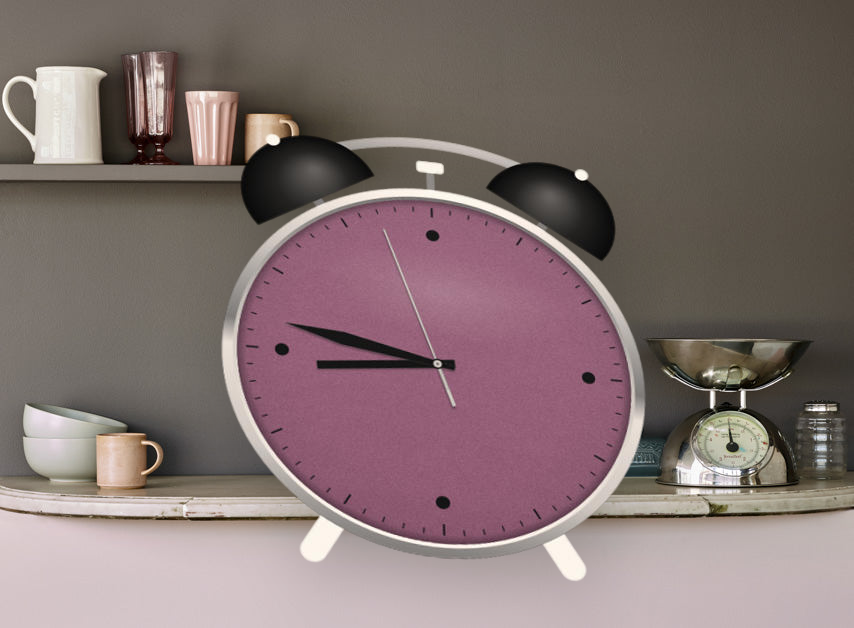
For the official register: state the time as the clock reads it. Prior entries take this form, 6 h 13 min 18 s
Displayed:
8 h 46 min 57 s
